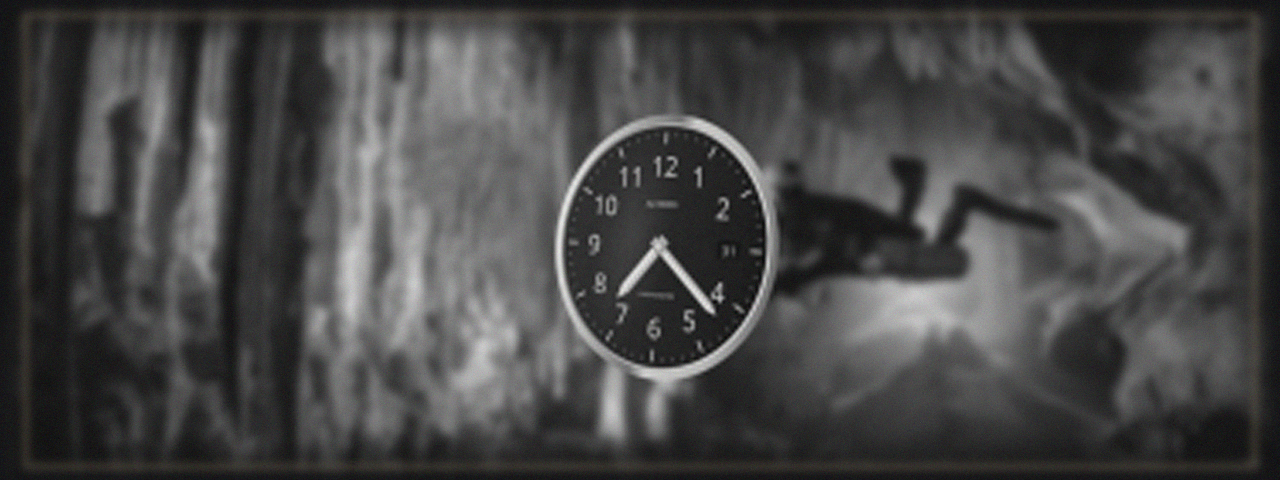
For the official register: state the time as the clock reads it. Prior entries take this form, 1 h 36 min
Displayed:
7 h 22 min
